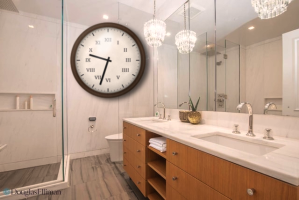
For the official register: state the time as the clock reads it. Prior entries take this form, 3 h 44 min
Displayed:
9 h 33 min
